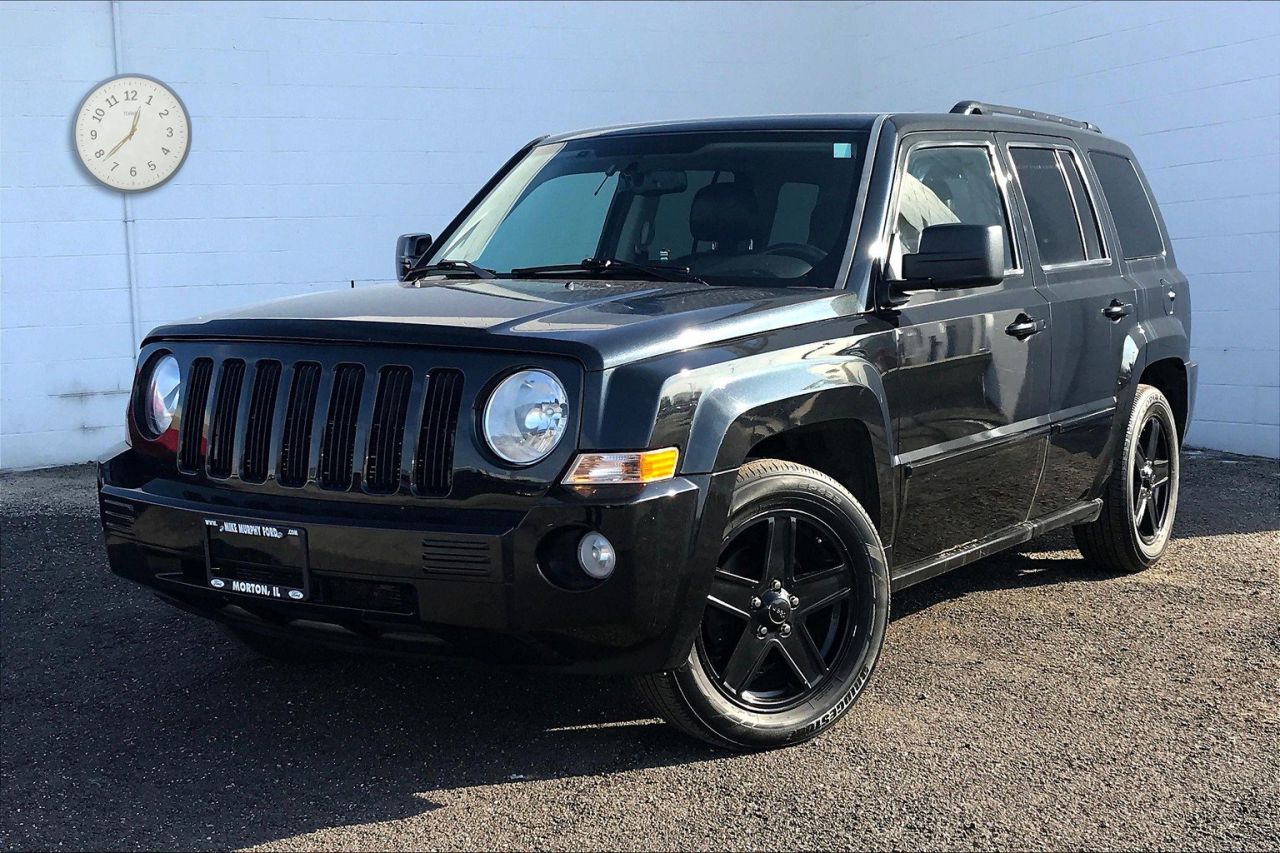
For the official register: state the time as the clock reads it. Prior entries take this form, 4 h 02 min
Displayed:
12 h 38 min
